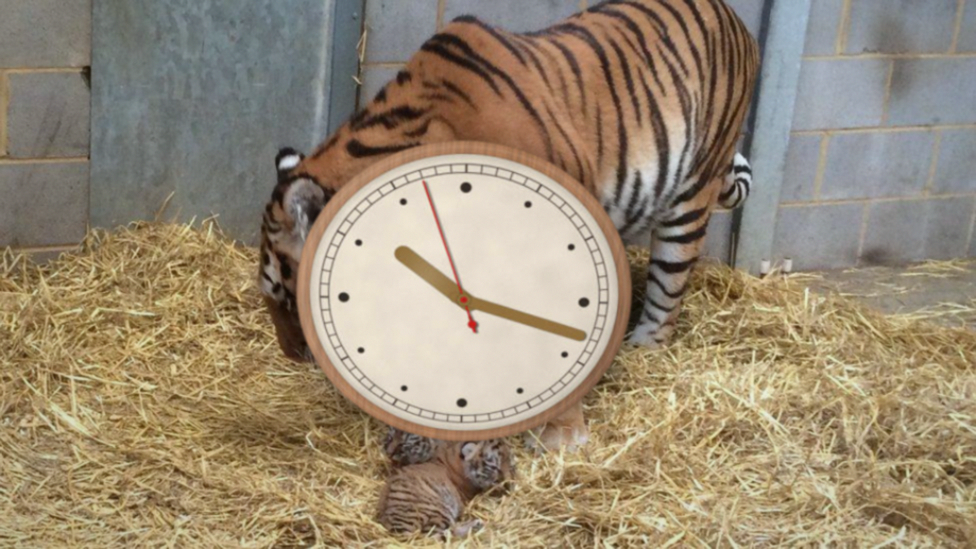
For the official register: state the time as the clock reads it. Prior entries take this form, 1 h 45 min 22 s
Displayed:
10 h 17 min 57 s
